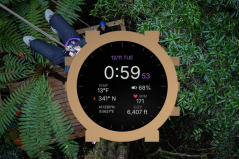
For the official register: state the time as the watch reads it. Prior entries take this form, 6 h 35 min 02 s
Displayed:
0 h 59 min 53 s
